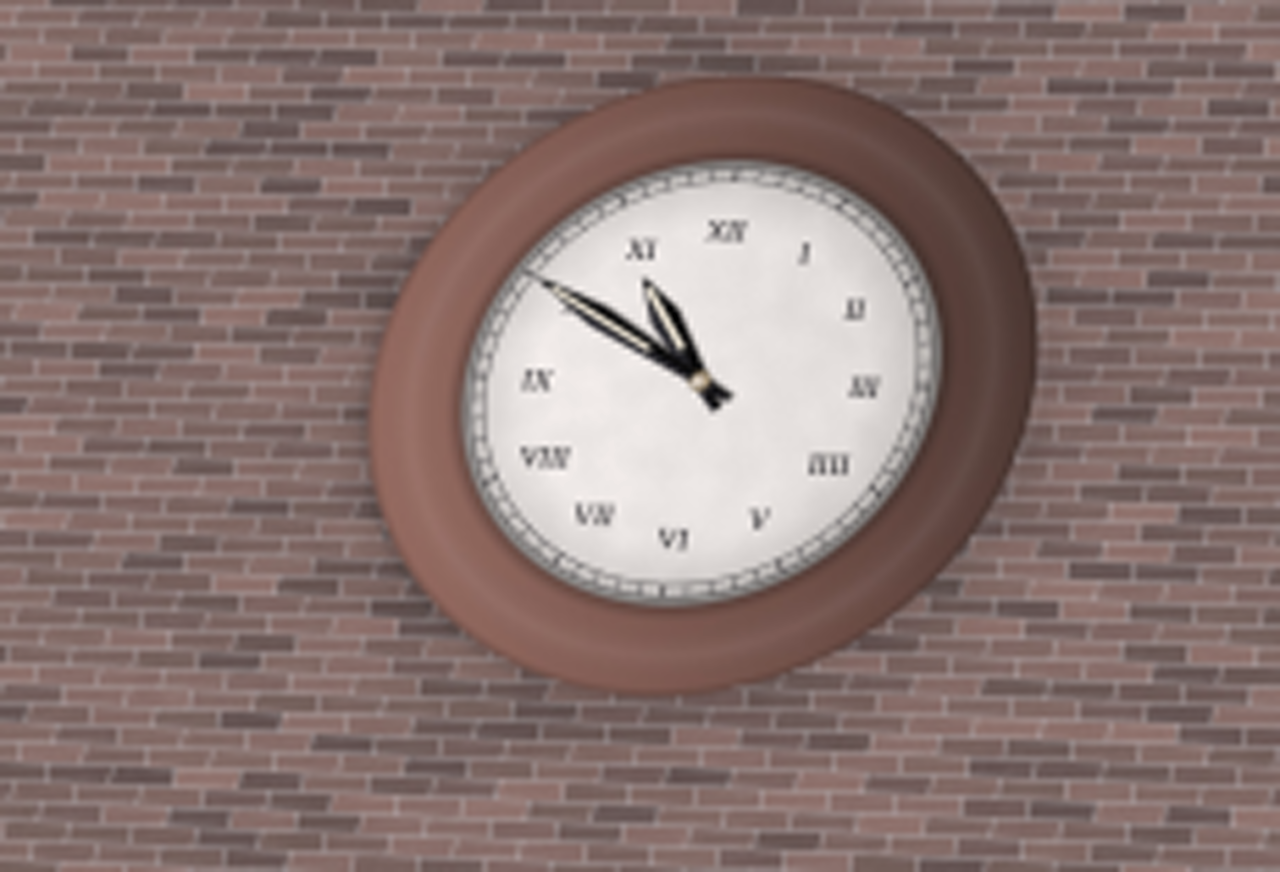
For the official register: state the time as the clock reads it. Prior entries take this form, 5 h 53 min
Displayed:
10 h 50 min
